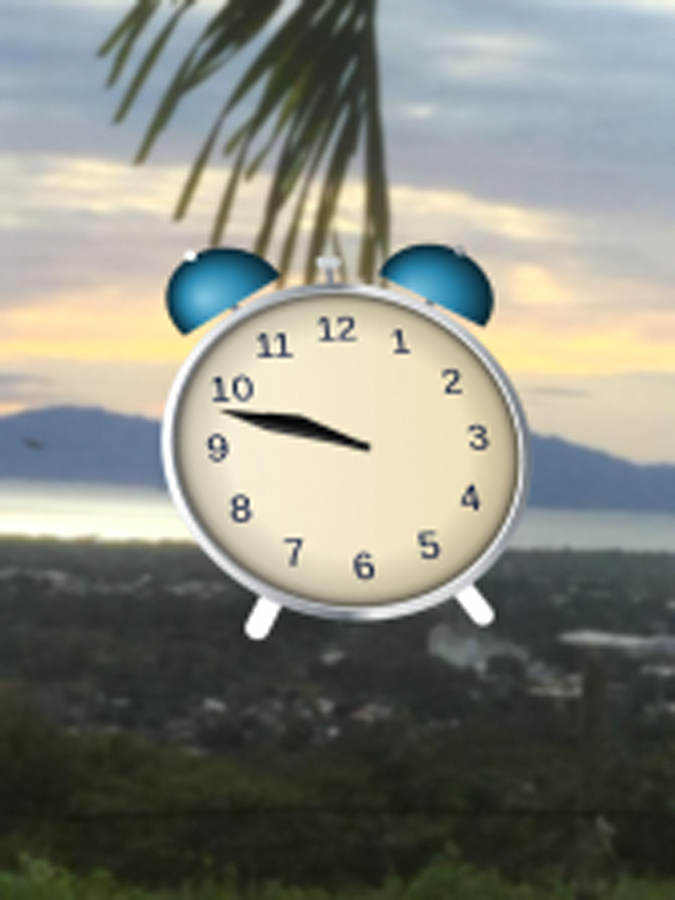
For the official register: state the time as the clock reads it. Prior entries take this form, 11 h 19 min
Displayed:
9 h 48 min
